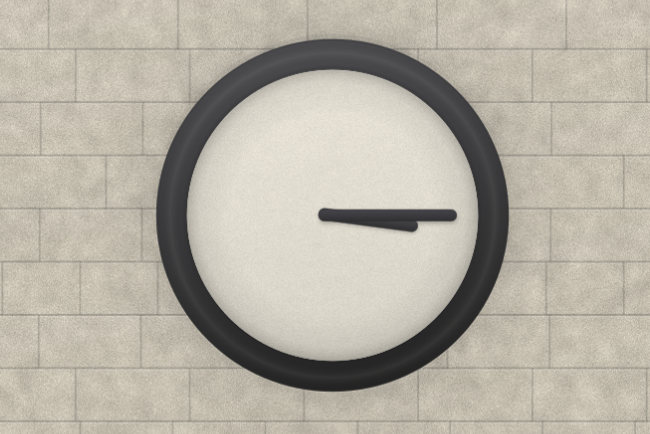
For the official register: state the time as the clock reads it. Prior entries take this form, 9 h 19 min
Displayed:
3 h 15 min
